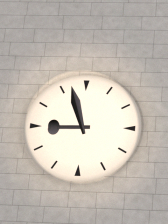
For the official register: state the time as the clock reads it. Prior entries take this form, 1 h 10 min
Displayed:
8 h 57 min
